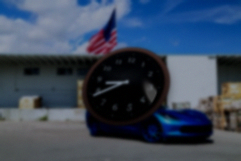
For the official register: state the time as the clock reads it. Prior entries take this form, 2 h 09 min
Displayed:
8 h 39 min
